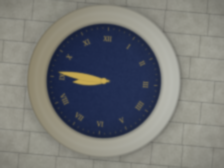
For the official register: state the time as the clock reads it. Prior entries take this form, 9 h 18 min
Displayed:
8 h 46 min
